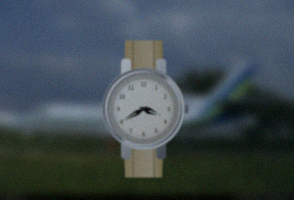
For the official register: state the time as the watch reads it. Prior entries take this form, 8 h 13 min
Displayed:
3 h 40 min
